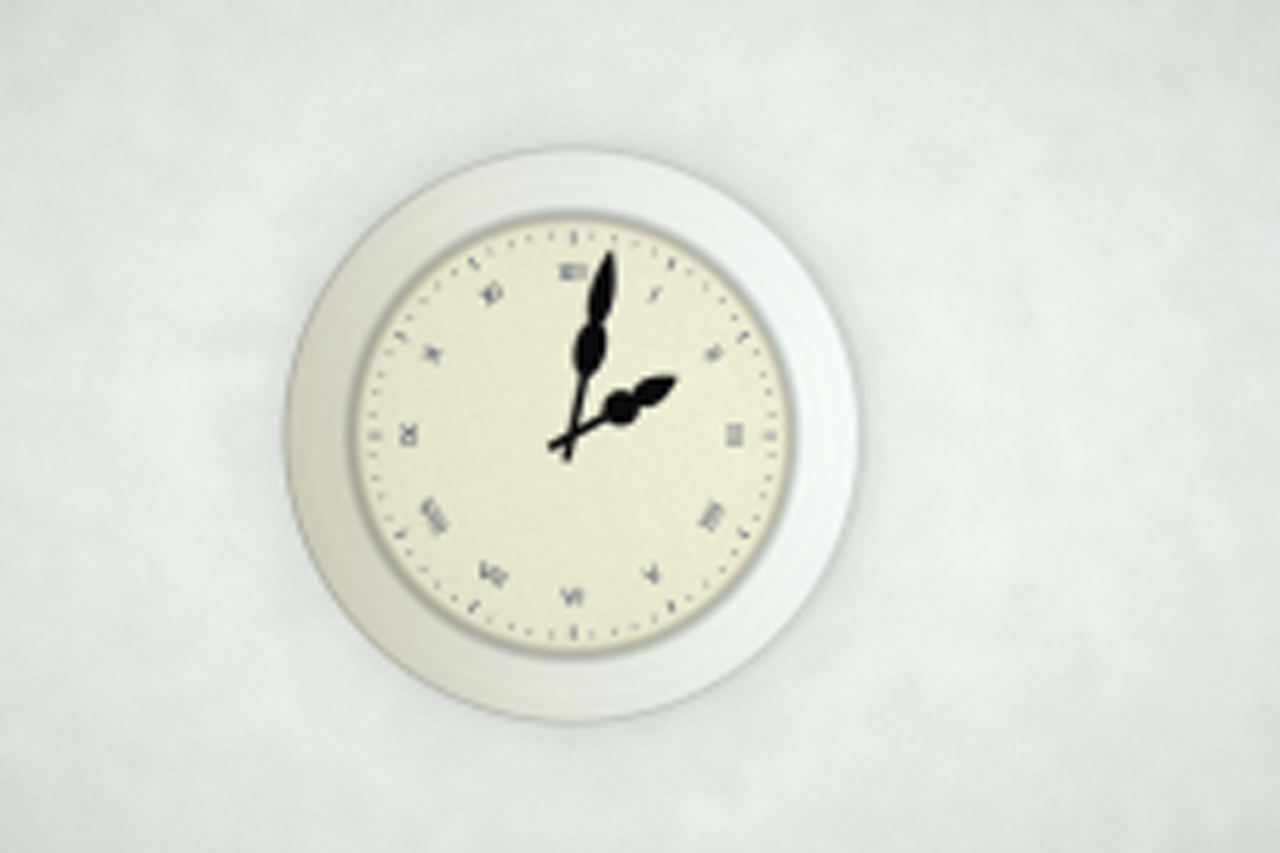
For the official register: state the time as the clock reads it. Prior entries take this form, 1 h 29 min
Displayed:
2 h 02 min
